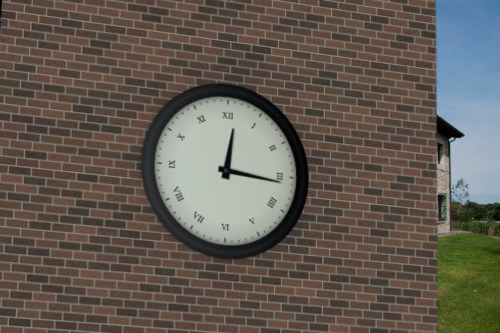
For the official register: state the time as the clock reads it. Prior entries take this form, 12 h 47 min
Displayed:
12 h 16 min
